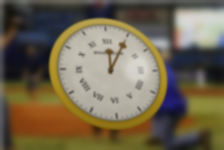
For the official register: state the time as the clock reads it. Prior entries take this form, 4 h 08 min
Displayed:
12 h 05 min
